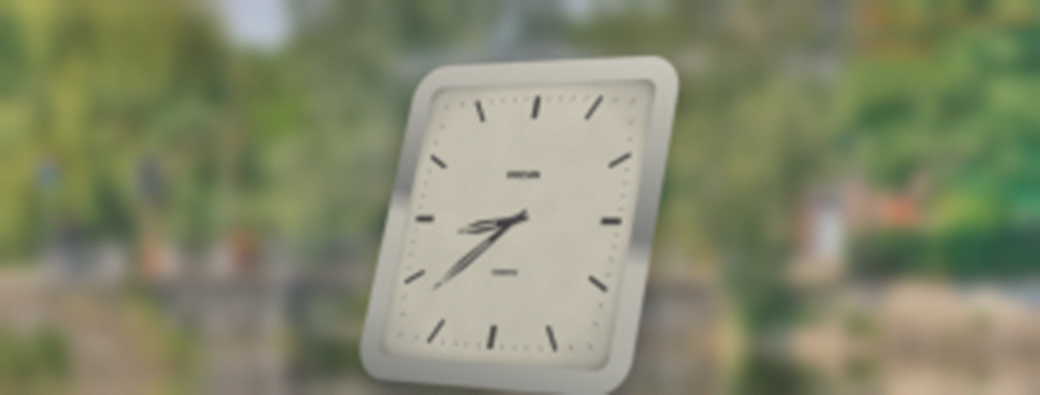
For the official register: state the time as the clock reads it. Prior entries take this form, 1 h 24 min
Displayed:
8 h 38 min
